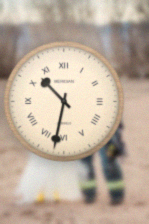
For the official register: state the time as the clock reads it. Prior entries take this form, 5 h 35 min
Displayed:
10 h 32 min
